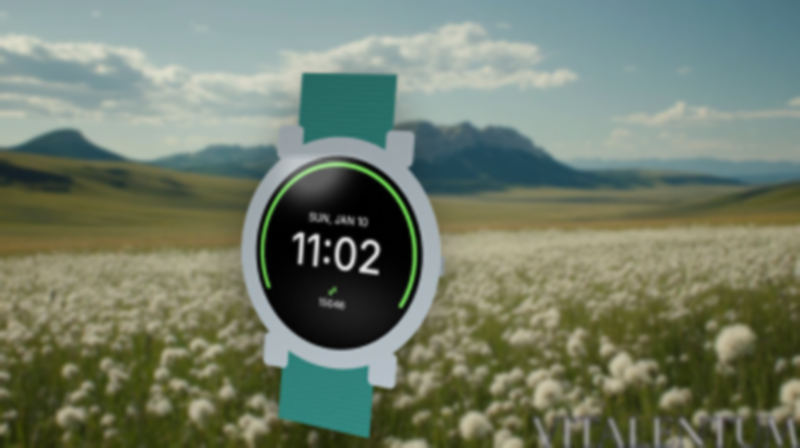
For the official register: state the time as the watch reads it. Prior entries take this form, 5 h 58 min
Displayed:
11 h 02 min
